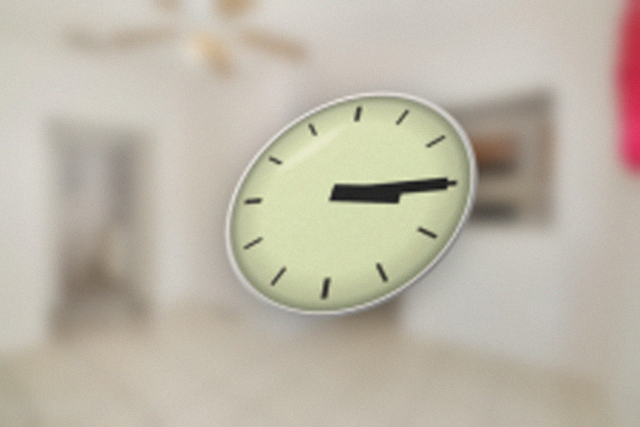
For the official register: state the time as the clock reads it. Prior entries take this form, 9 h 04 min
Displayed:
3 h 15 min
